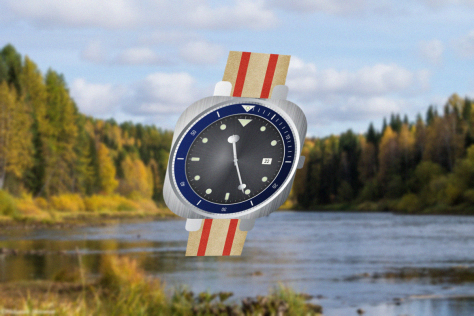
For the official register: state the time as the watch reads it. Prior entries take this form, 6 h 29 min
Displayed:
11 h 26 min
